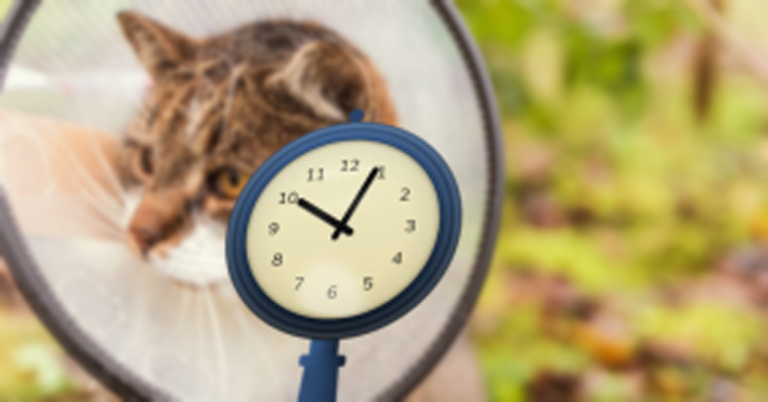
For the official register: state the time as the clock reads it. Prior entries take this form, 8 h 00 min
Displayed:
10 h 04 min
